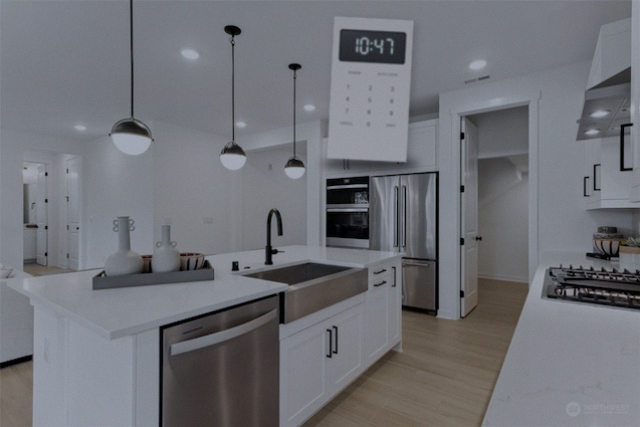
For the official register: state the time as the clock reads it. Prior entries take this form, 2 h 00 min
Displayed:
10 h 47 min
